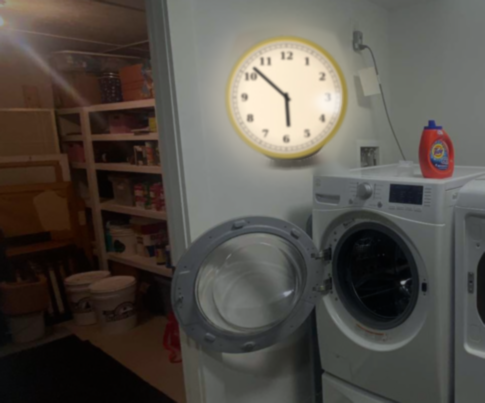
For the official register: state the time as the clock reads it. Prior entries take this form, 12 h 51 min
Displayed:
5 h 52 min
